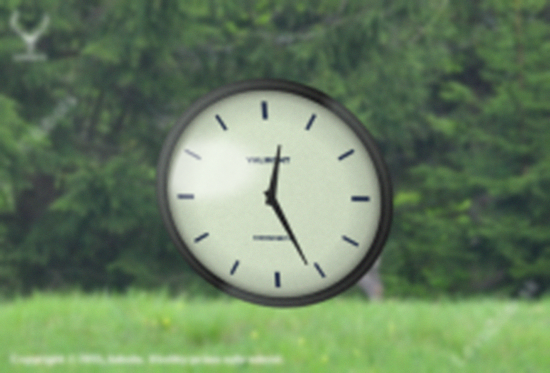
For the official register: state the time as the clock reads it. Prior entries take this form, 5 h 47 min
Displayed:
12 h 26 min
